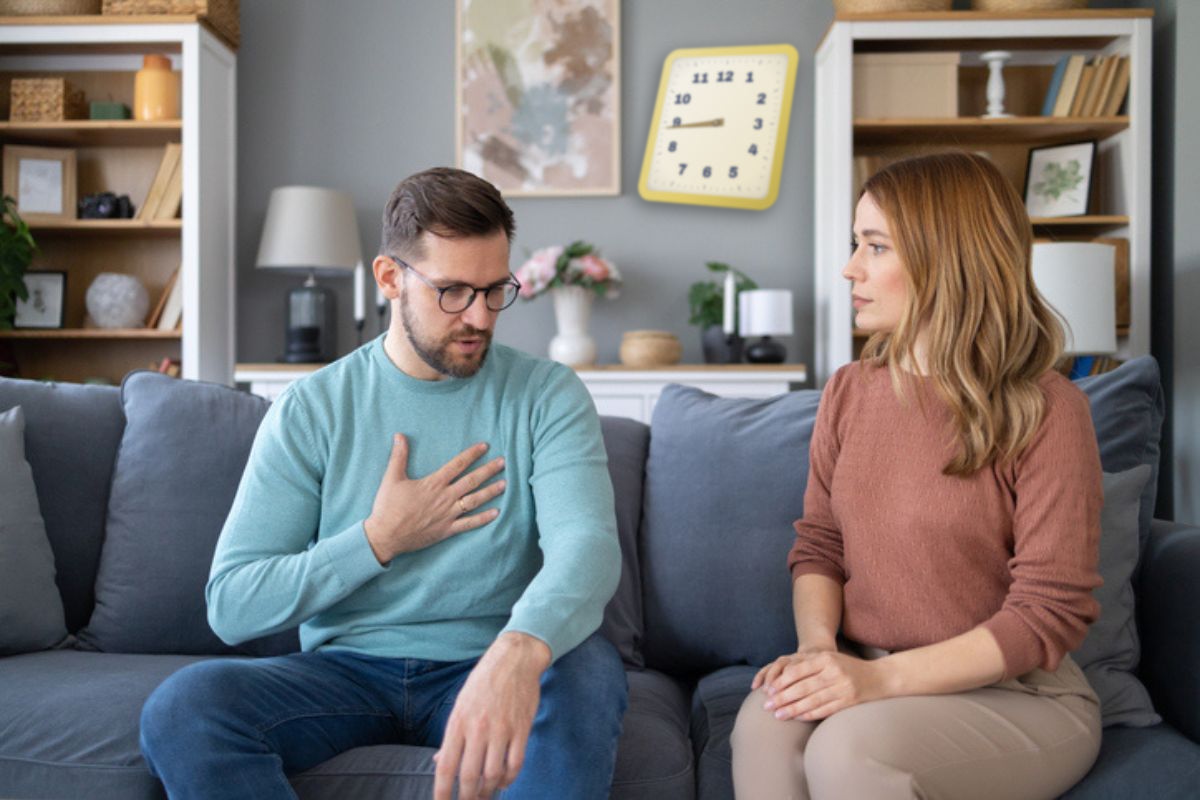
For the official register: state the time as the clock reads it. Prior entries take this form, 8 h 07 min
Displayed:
8 h 44 min
